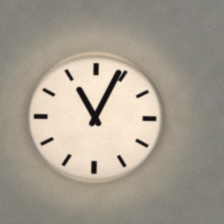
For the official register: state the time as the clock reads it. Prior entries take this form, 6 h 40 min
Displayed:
11 h 04 min
